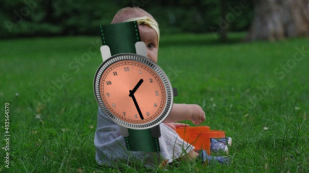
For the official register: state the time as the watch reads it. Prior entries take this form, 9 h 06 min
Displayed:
1 h 28 min
